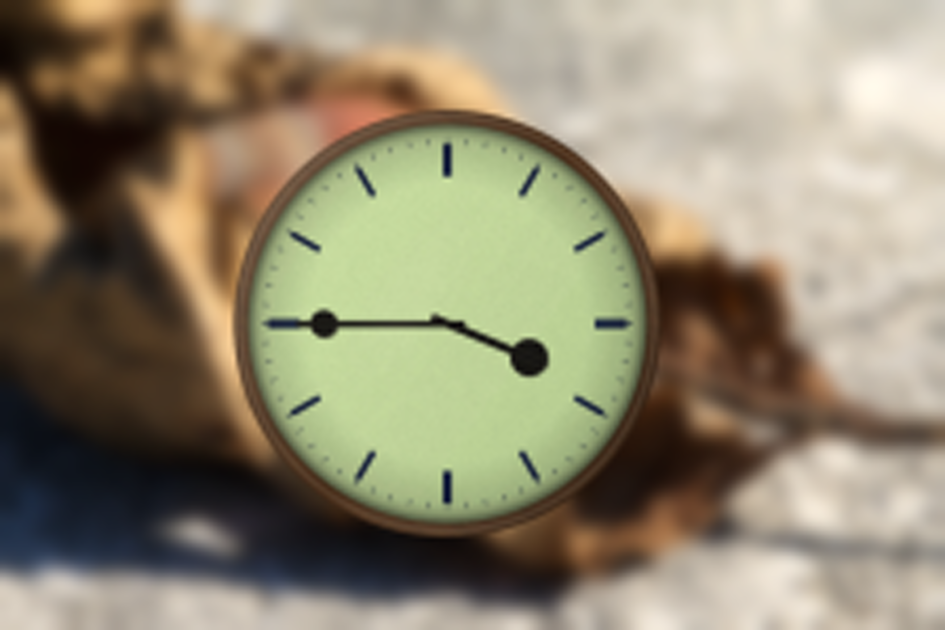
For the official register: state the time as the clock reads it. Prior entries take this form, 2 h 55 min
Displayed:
3 h 45 min
